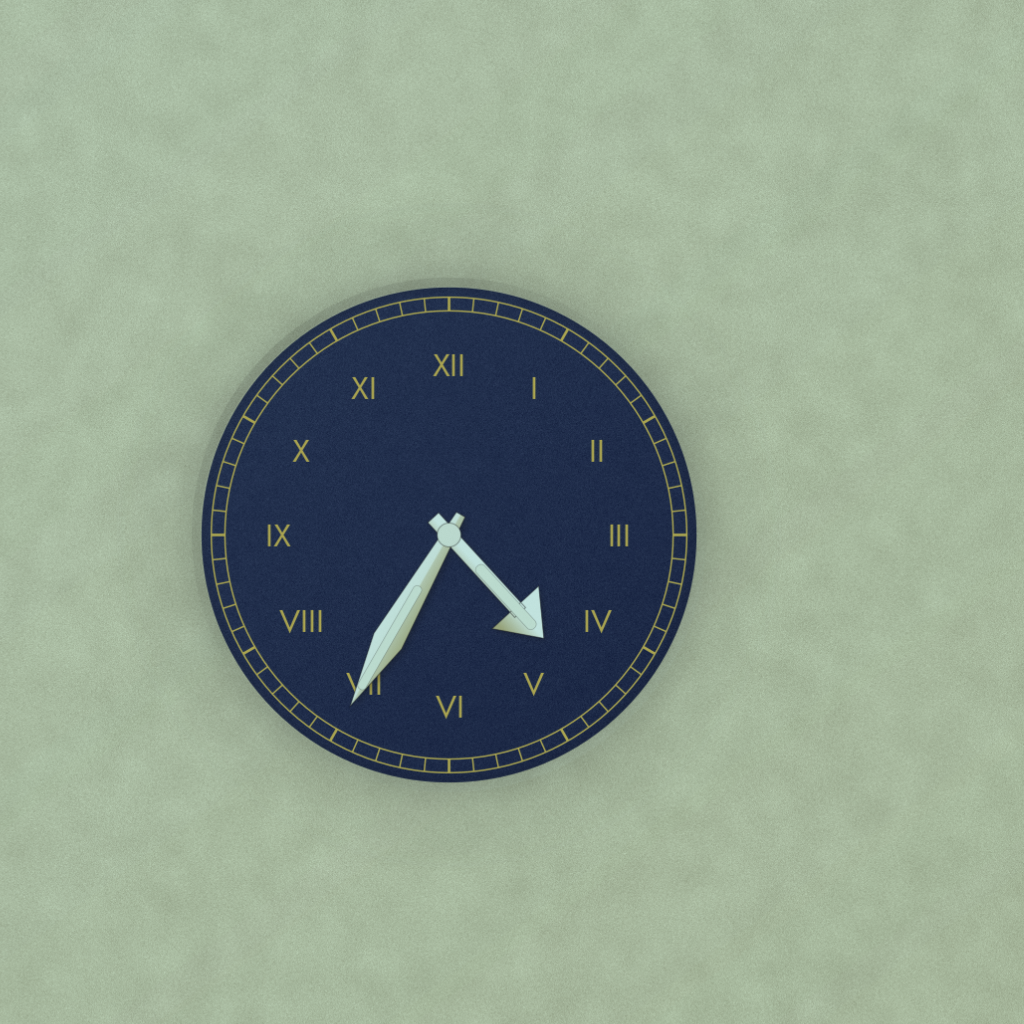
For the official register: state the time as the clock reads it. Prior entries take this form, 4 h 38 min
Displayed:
4 h 35 min
